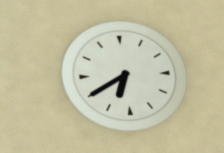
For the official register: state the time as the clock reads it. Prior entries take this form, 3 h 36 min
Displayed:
6 h 40 min
